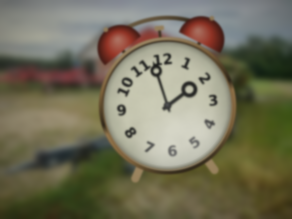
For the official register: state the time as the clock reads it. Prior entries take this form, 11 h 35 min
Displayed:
1 h 58 min
